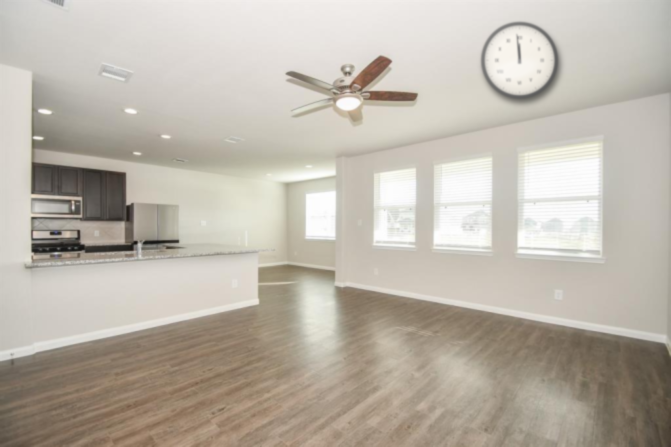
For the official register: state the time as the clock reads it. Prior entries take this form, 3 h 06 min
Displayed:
11 h 59 min
